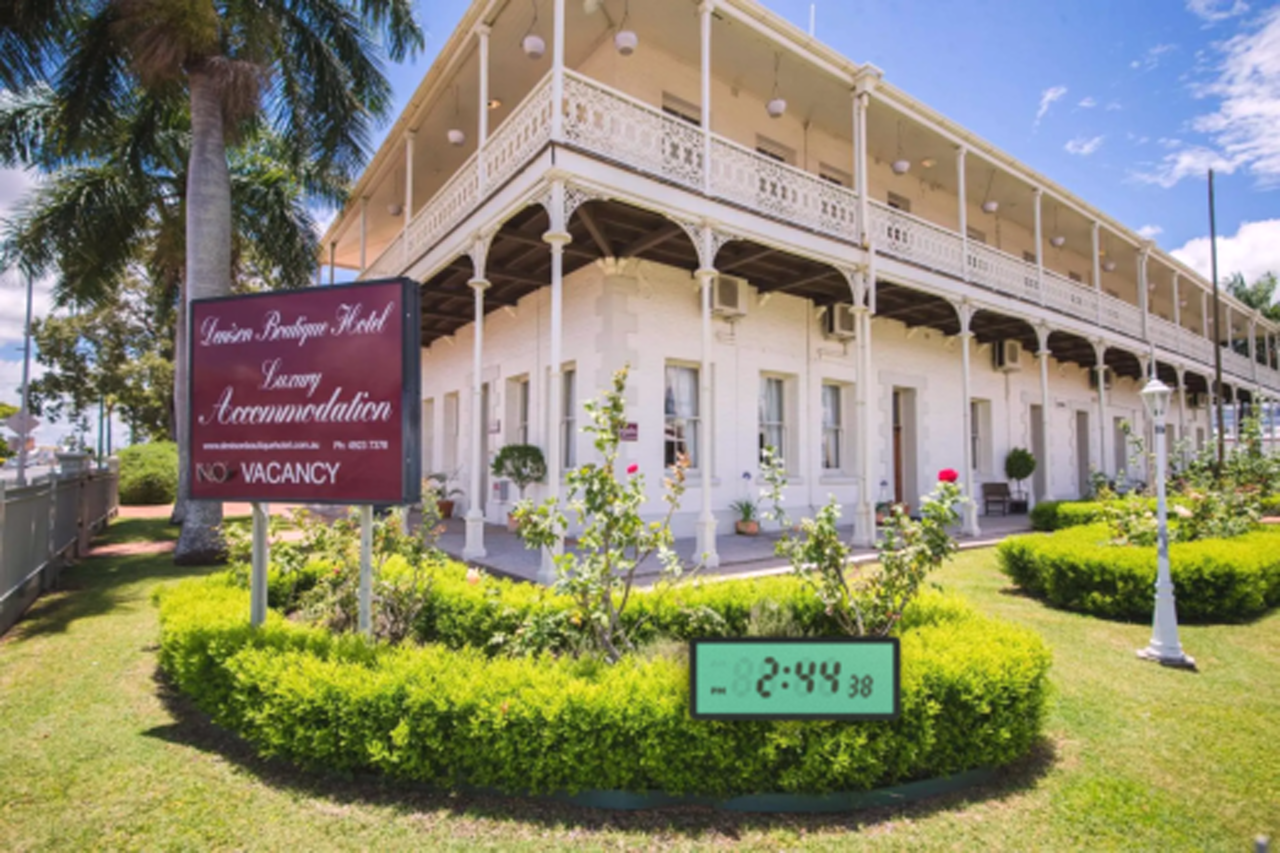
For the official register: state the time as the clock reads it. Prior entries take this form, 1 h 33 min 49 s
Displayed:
2 h 44 min 38 s
